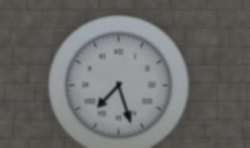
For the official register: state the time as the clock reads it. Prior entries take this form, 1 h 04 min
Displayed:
7 h 27 min
